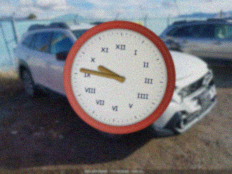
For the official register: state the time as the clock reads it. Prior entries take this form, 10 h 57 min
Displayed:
9 h 46 min
